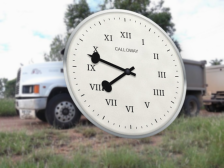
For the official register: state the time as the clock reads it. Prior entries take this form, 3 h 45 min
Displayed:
7 h 48 min
